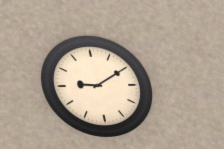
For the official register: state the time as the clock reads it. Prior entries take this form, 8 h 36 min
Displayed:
9 h 10 min
